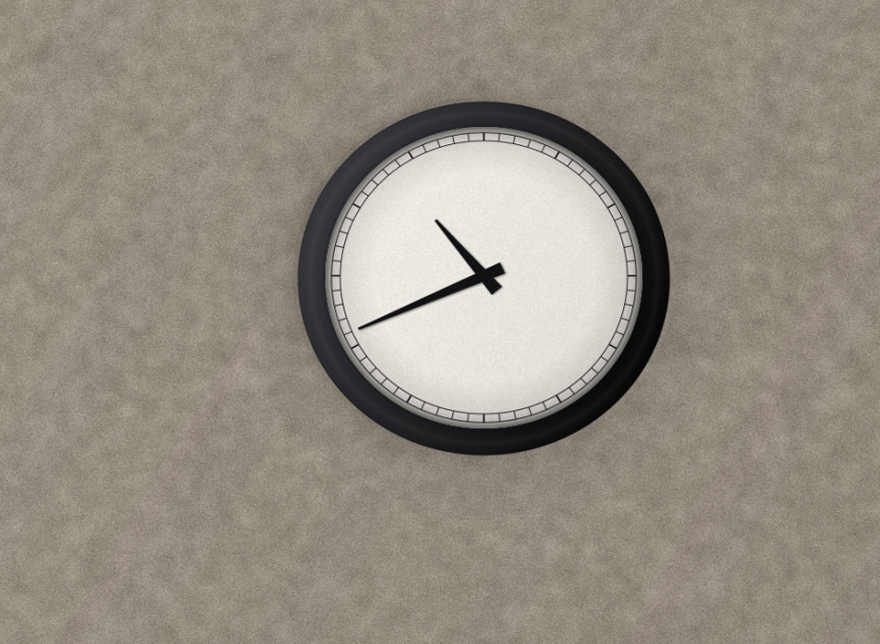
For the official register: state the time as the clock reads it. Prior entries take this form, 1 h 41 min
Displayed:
10 h 41 min
